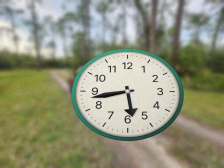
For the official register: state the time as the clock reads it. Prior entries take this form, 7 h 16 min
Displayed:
5 h 43 min
